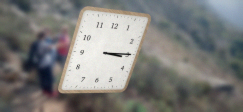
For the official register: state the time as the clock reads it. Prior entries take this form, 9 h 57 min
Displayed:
3 h 15 min
